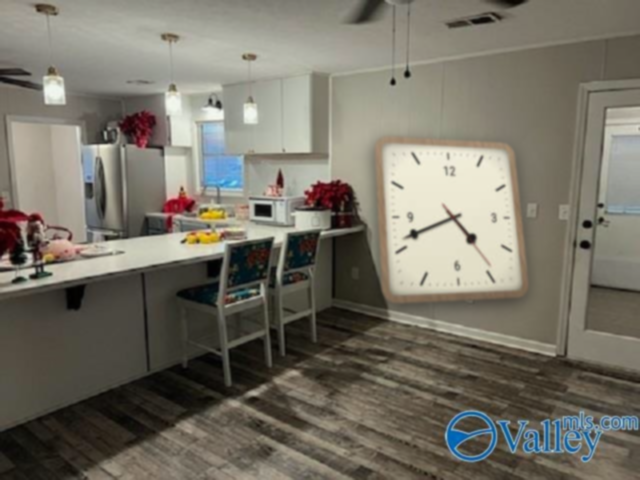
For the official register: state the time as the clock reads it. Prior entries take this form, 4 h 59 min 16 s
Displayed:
4 h 41 min 24 s
